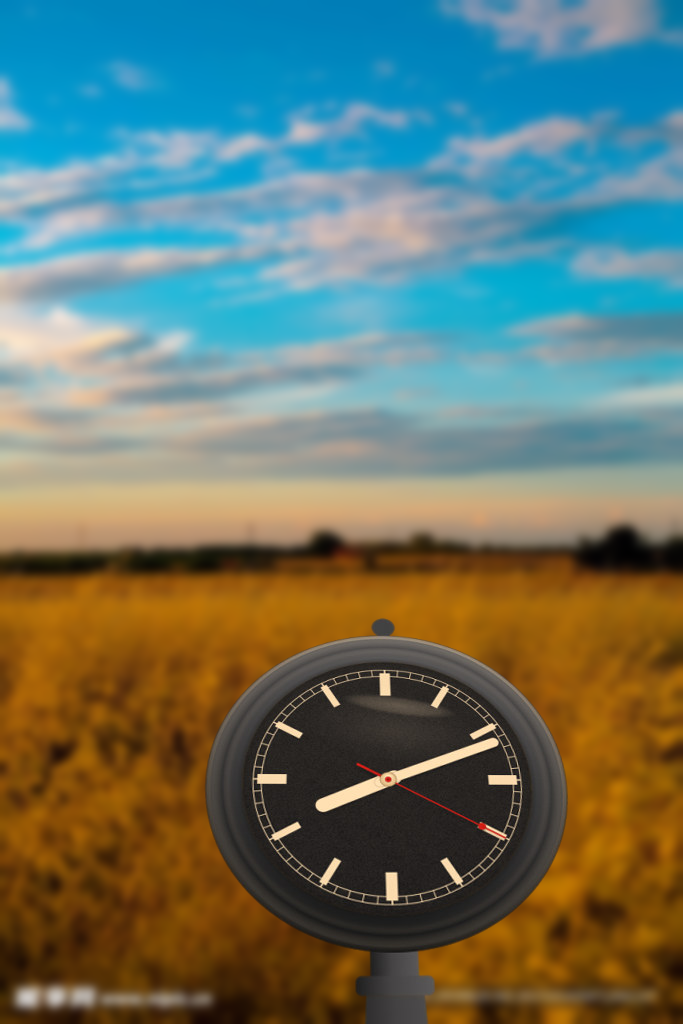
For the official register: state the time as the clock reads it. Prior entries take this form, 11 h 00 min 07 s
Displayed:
8 h 11 min 20 s
